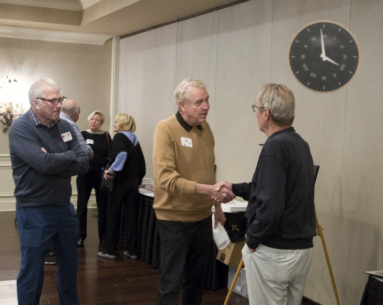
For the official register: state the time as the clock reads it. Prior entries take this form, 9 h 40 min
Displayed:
3 h 59 min
